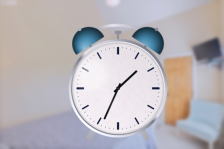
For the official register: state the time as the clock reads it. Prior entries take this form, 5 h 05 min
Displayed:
1 h 34 min
